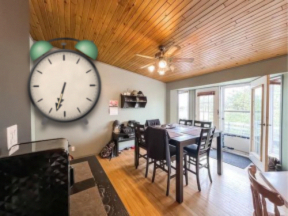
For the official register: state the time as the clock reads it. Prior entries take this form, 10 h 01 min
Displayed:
6 h 33 min
